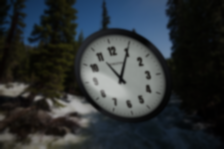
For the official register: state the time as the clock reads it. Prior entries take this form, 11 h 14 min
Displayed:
11 h 05 min
